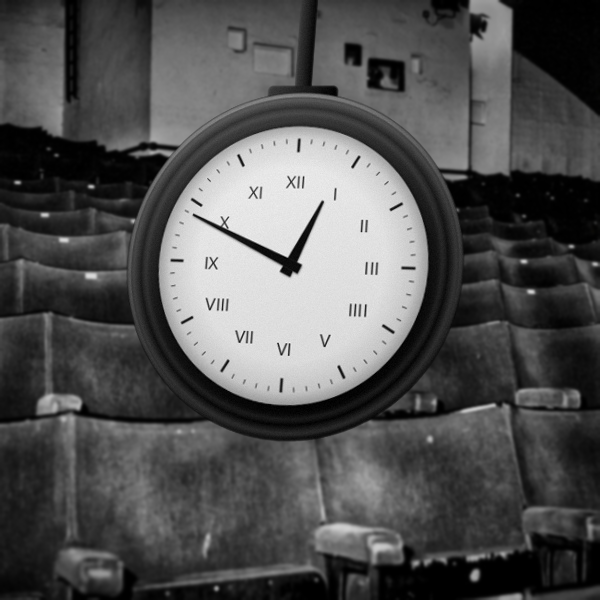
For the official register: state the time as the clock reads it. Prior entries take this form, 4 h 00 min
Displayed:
12 h 49 min
